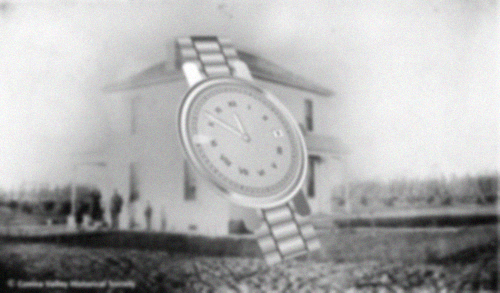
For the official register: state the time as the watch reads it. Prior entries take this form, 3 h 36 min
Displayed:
11 h 52 min
